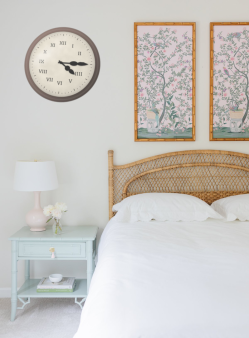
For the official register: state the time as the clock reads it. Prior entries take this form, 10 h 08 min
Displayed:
4 h 15 min
